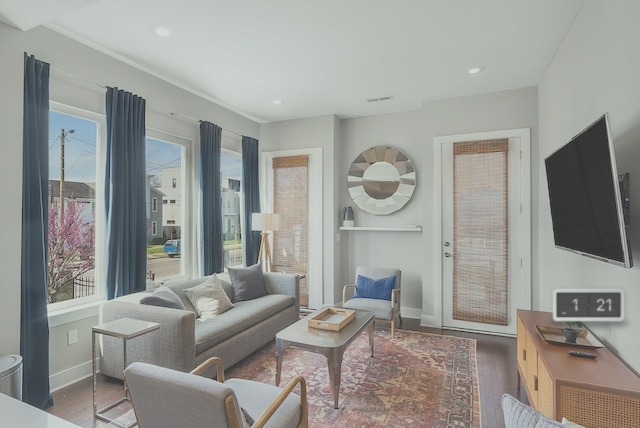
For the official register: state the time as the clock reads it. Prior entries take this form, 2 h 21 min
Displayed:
1 h 21 min
